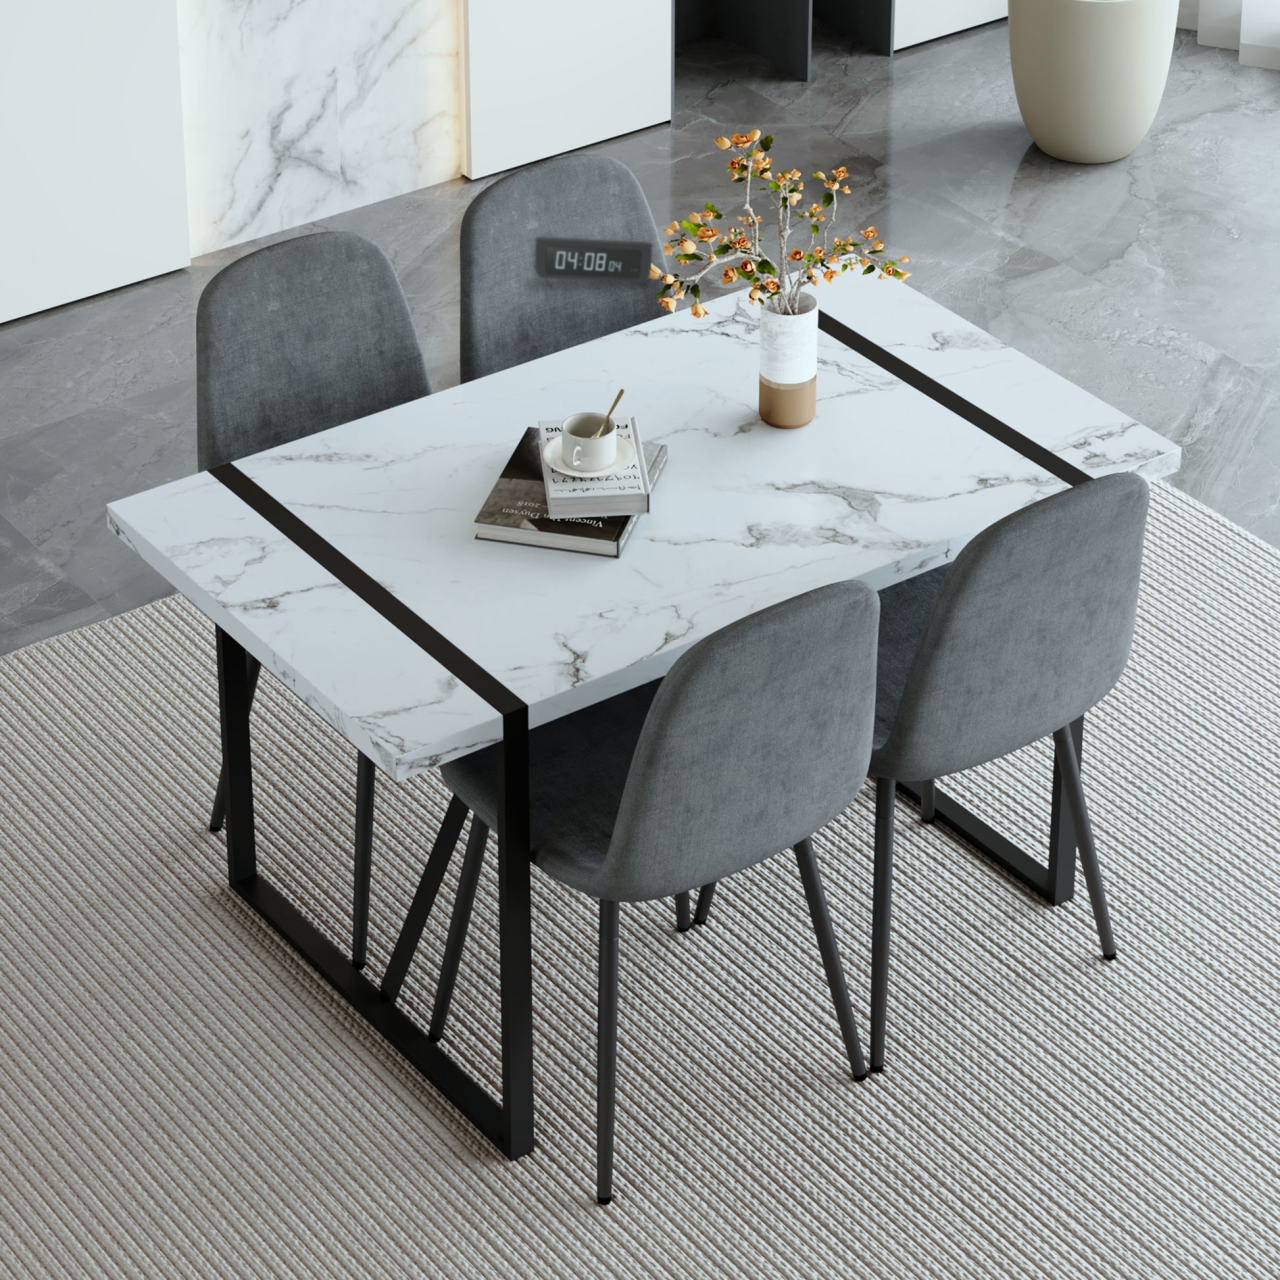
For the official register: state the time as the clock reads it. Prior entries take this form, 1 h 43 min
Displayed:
4 h 08 min
